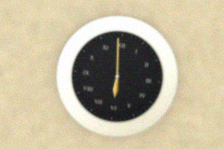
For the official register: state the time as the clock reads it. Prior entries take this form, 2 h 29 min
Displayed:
5 h 59 min
